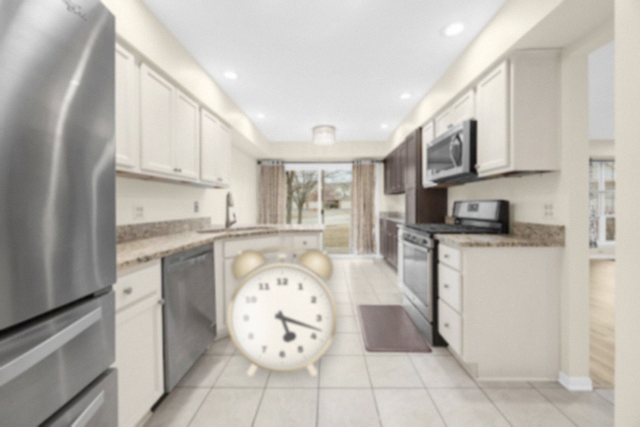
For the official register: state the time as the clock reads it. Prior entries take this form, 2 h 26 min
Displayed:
5 h 18 min
